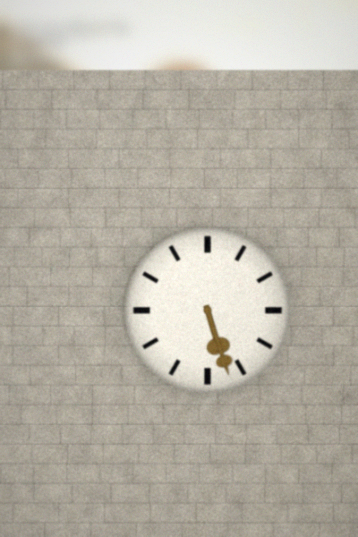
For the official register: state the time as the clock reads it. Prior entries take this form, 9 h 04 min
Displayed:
5 h 27 min
